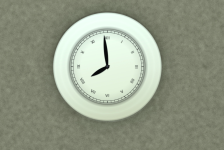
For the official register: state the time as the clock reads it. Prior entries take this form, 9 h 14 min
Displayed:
7 h 59 min
